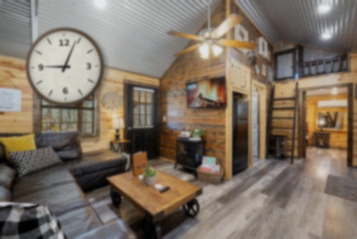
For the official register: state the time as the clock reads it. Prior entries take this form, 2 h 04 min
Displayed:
9 h 04 min
